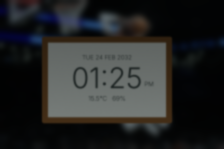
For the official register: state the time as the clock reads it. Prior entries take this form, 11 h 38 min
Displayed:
1 h 25 min
